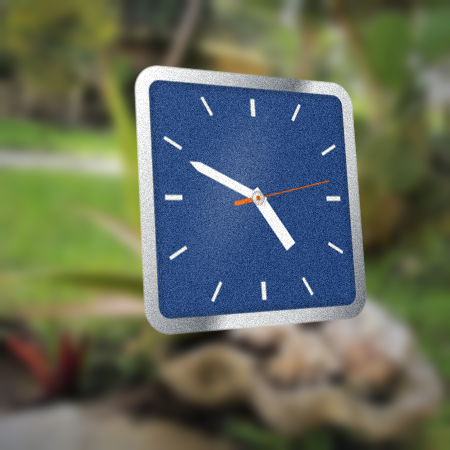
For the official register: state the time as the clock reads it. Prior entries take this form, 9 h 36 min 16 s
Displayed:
4 h 49 min 13 s
